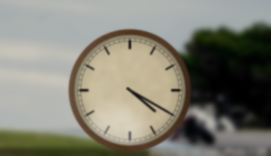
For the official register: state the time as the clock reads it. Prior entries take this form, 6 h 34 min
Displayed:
4 h 20 min
